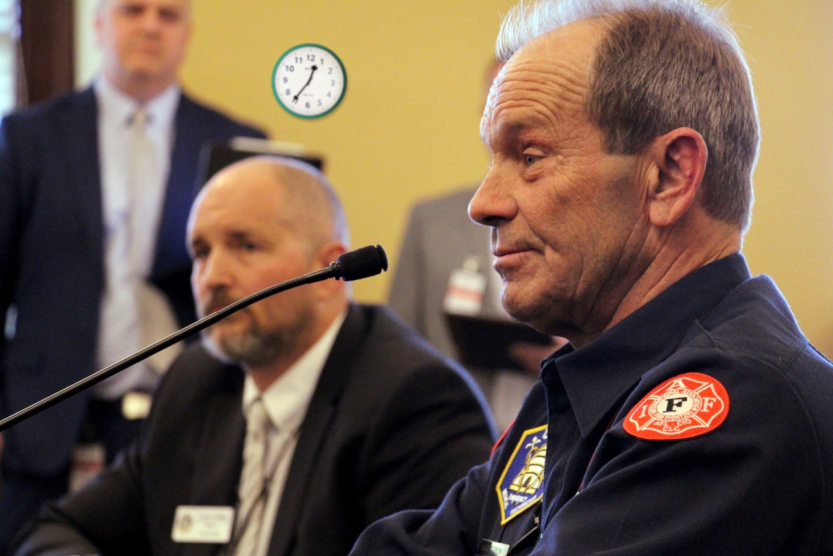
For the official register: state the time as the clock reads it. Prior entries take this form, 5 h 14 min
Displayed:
12 h 36 min
